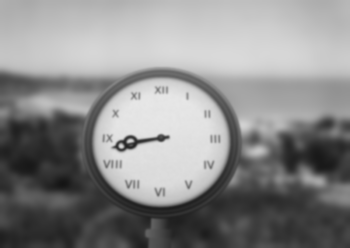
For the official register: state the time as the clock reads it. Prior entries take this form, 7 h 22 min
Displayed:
8 h 43 min
